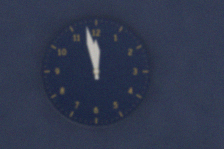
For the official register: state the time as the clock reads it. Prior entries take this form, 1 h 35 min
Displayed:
11 h 58 min
